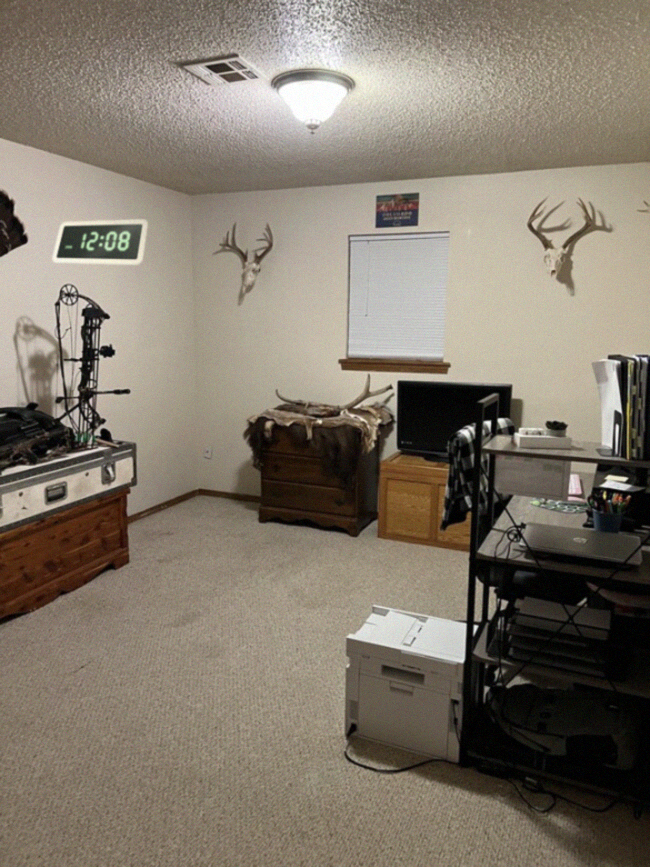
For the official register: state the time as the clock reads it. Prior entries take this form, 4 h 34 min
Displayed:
12 h 08 min
